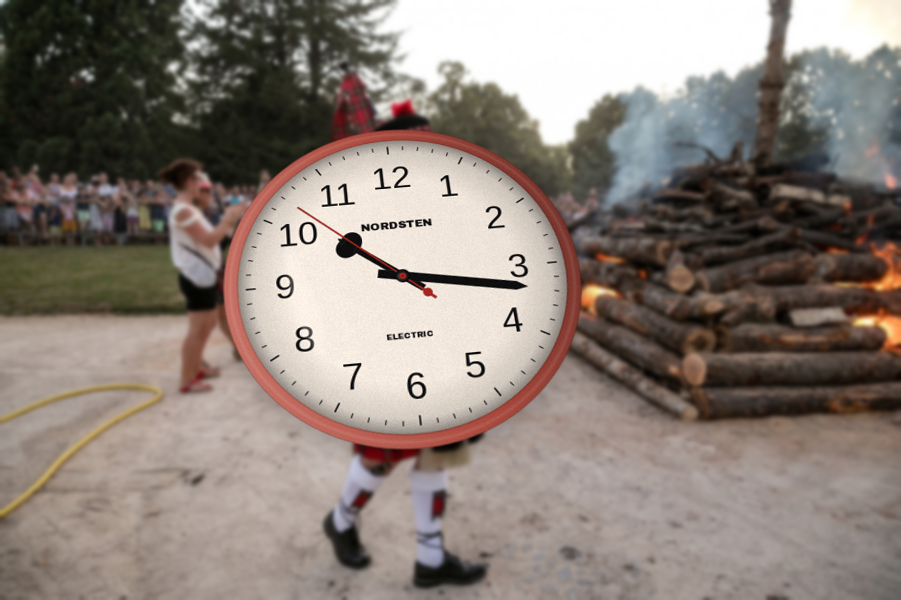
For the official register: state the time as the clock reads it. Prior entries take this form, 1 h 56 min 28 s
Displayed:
10 h 16 min 52 s
